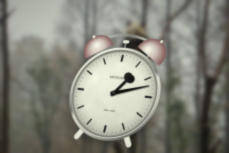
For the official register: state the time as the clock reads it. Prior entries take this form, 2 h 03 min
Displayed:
1 h 12 min
